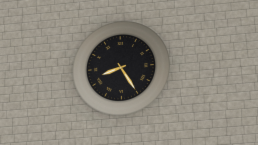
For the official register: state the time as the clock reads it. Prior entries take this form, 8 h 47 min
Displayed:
8 h 25 min
